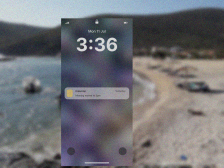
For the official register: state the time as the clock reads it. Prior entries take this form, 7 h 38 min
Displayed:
3 h 36 min
